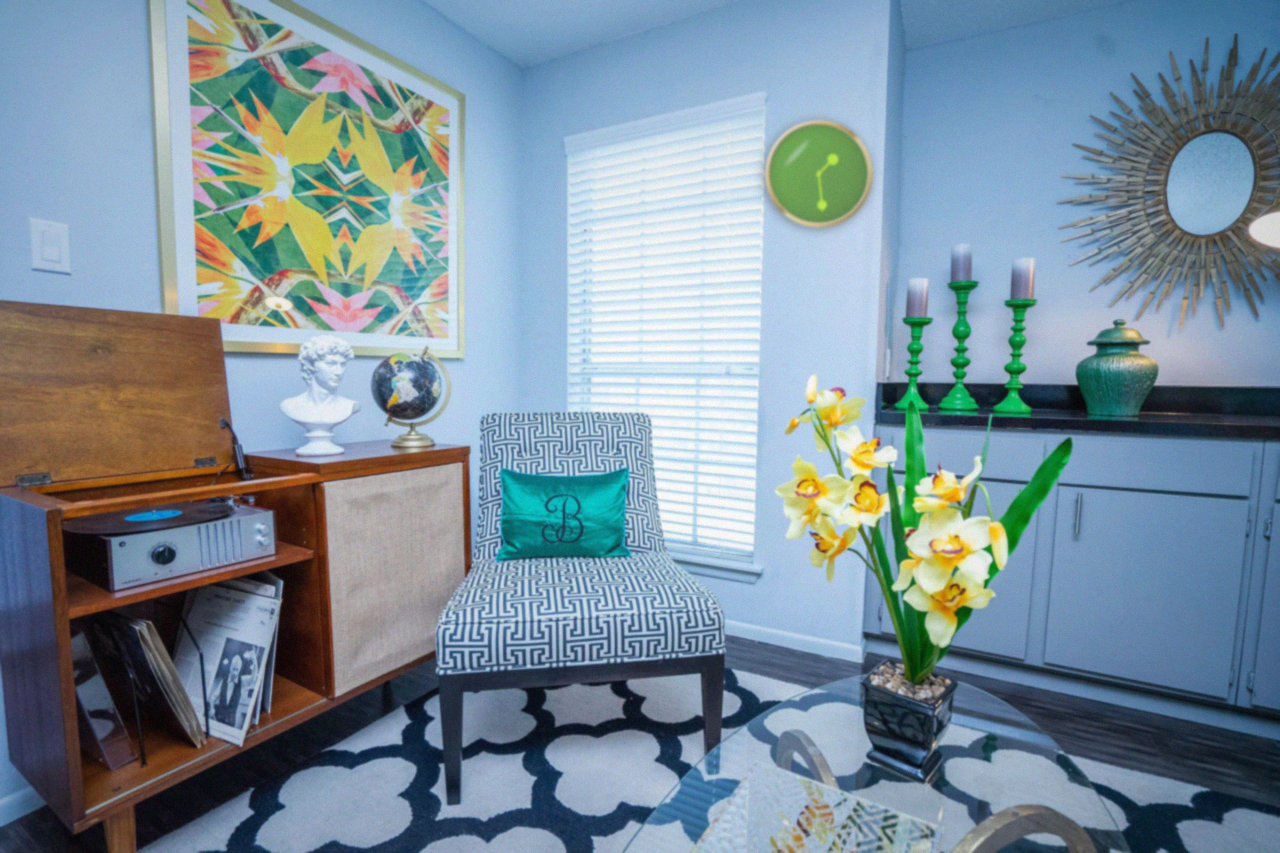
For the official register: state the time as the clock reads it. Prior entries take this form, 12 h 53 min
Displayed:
1 h 29 min
